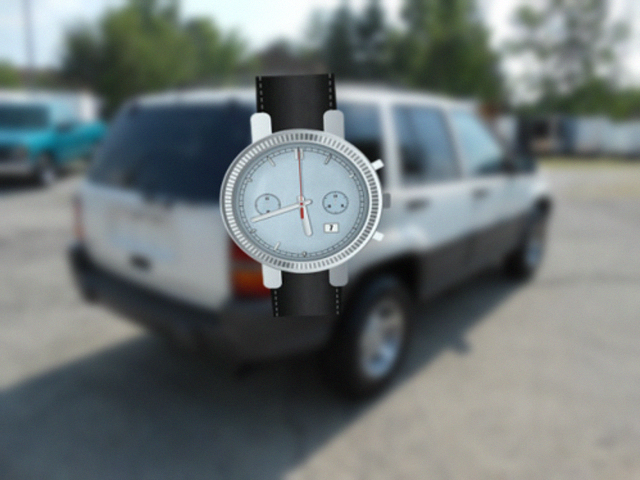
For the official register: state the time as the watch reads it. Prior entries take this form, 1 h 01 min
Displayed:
5 h 42 min
